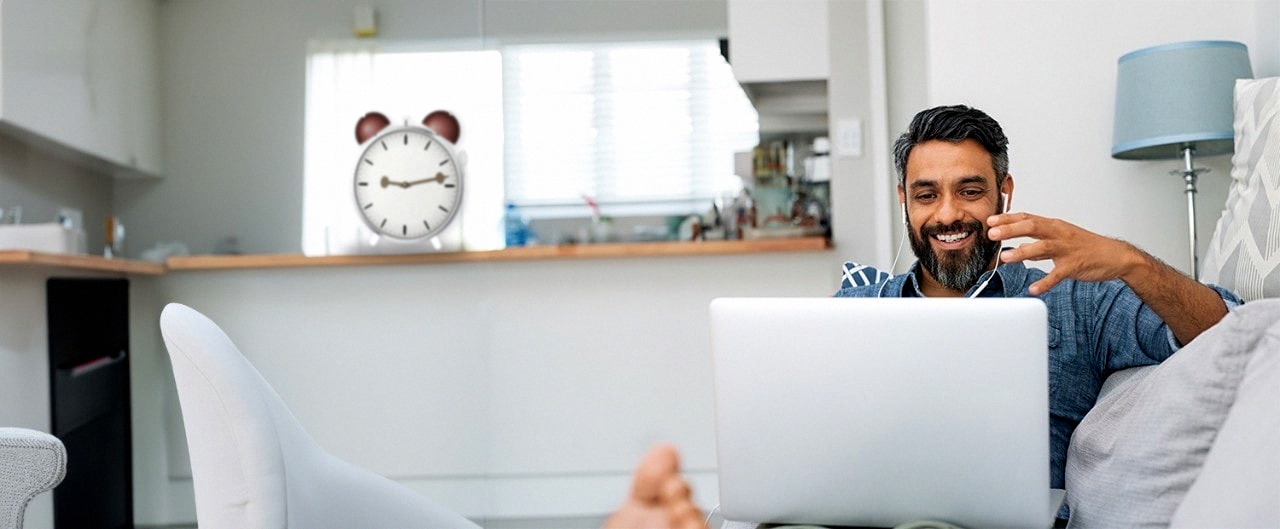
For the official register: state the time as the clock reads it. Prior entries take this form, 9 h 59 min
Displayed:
9 h 13 min
